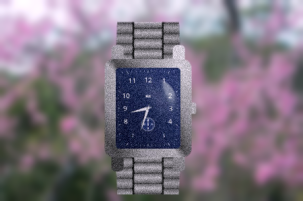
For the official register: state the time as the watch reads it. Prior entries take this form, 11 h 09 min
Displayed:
8 h 33 min
